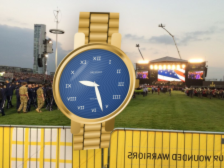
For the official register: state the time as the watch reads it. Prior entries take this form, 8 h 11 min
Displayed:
9 h 27 min
